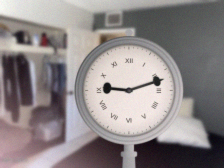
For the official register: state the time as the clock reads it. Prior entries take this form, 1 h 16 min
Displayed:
9 h 12 min
